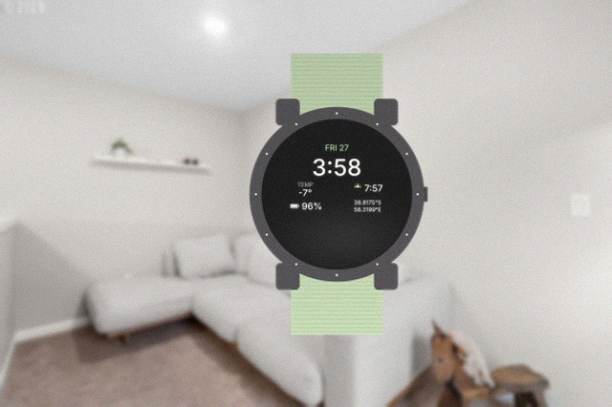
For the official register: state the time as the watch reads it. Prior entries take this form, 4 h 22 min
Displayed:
3 h 58 min
